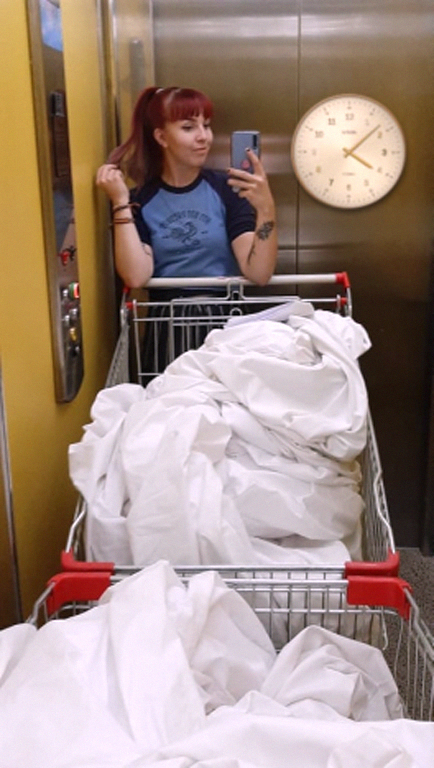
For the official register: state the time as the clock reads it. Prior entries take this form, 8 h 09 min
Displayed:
4 h 08 min
